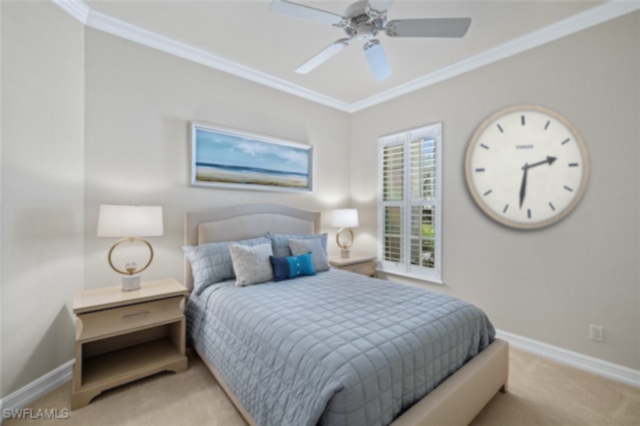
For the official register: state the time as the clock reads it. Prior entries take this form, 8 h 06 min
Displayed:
2 h 32 min
